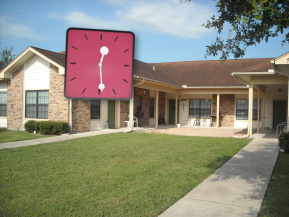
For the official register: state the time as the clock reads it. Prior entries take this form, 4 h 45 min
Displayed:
12 h 29 min
